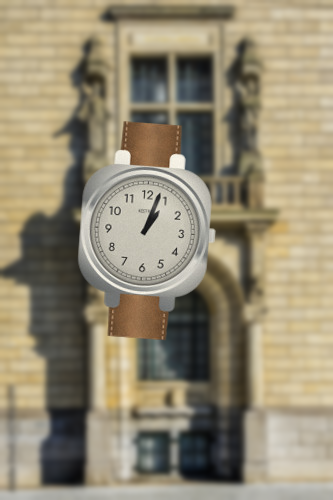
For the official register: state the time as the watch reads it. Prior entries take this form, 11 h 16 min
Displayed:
1 h 03 min
